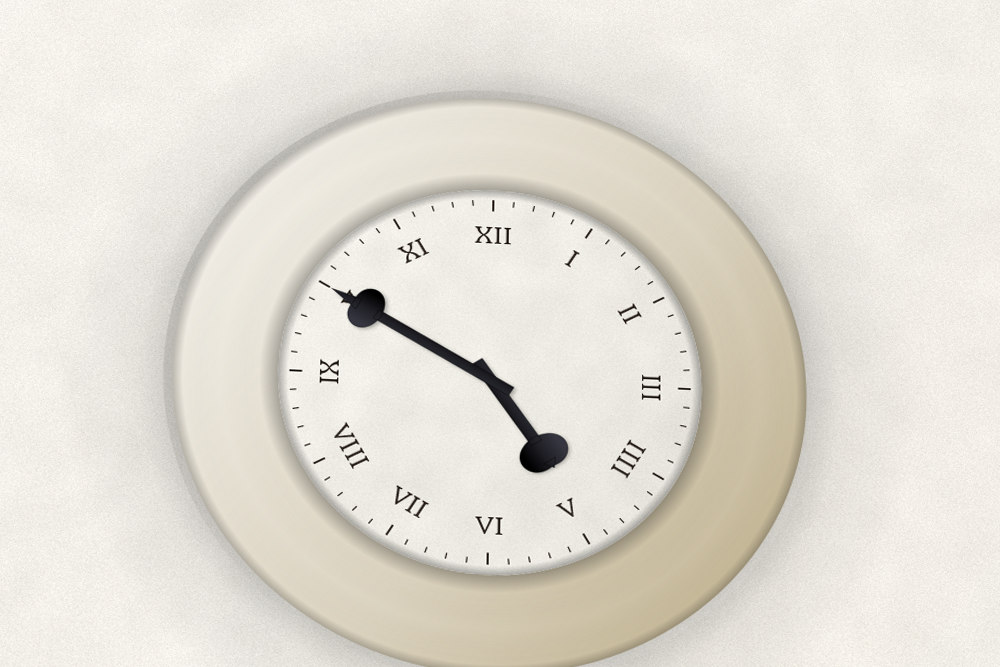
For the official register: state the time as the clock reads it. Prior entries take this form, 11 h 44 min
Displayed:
4 h 50 min
